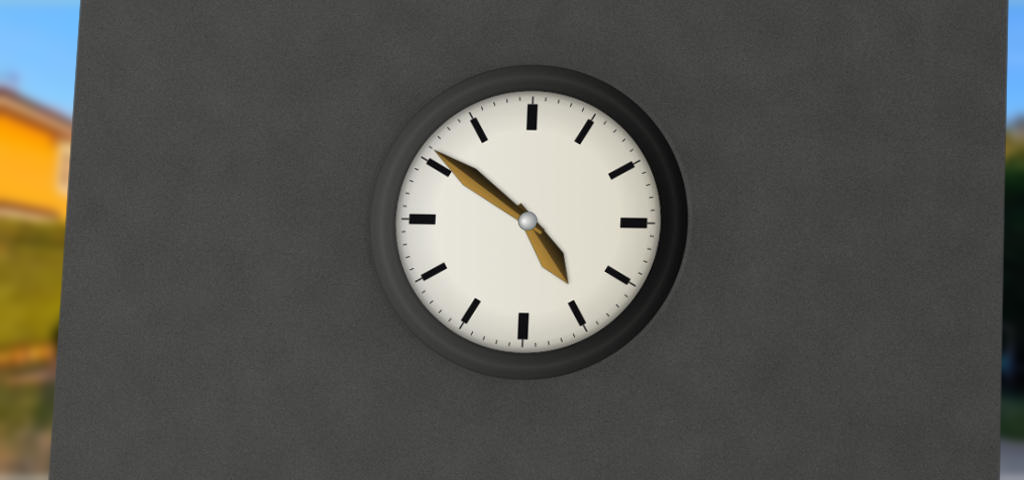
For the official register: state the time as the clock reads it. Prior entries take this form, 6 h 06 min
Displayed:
4 h 51 min
